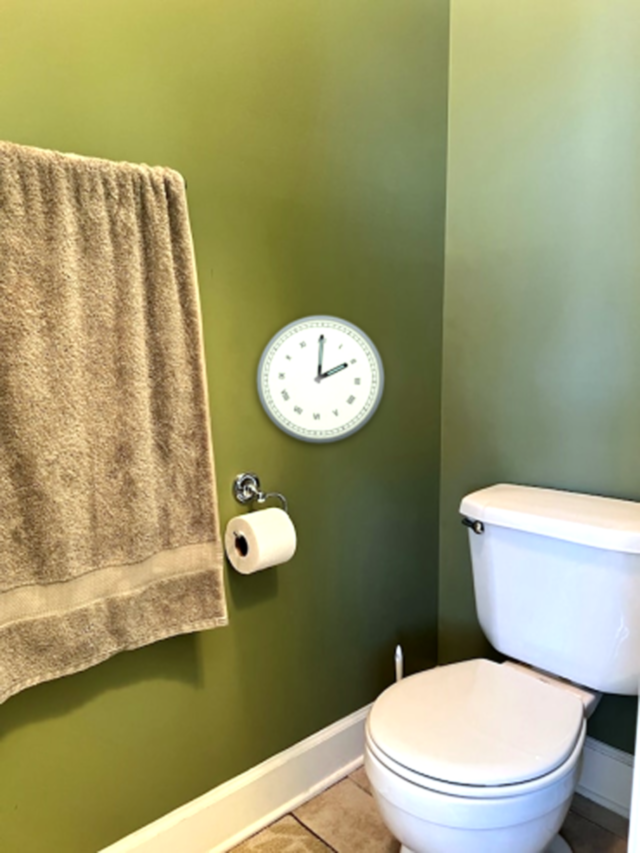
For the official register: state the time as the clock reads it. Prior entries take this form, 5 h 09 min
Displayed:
2 h 00 min
